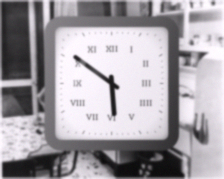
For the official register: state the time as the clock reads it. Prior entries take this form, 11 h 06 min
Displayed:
5 h 51 min
